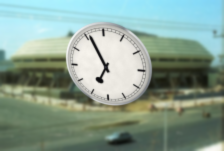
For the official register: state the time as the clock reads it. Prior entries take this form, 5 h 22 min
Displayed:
6 h 56 min
